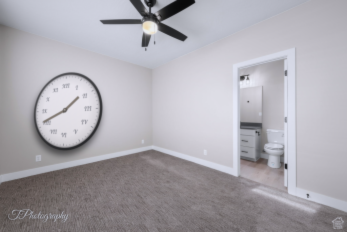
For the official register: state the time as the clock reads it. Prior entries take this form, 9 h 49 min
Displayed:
1 h 41 min
